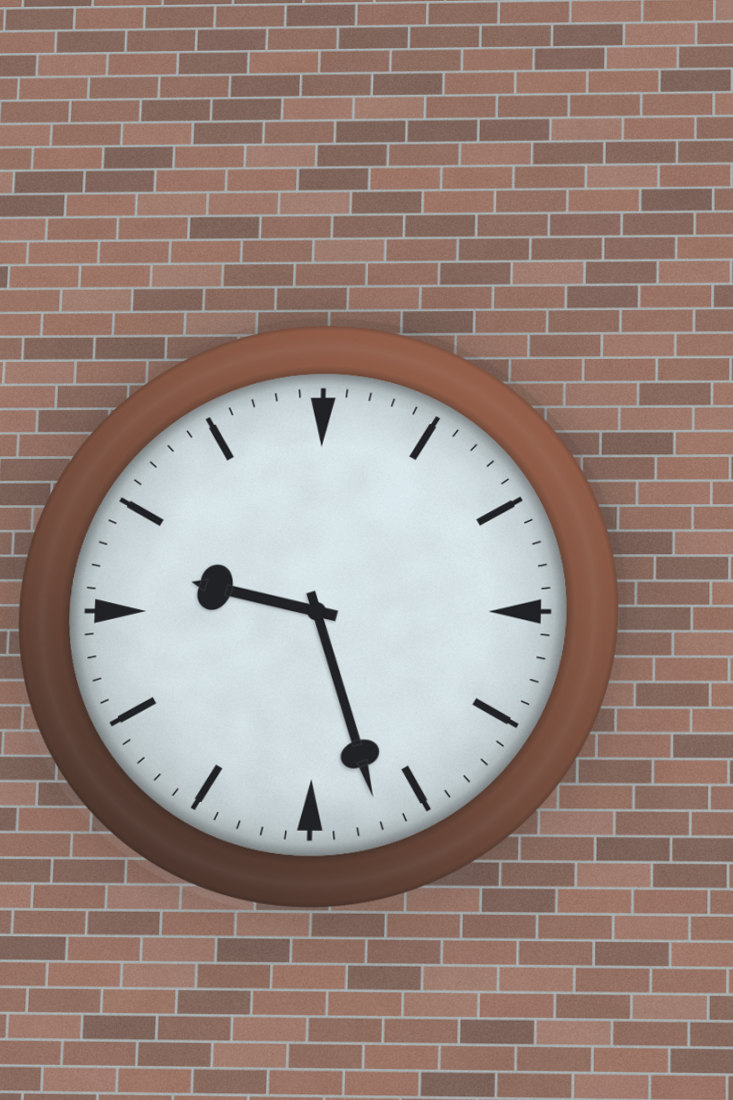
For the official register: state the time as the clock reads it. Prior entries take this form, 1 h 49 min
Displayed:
9 h 27 min
